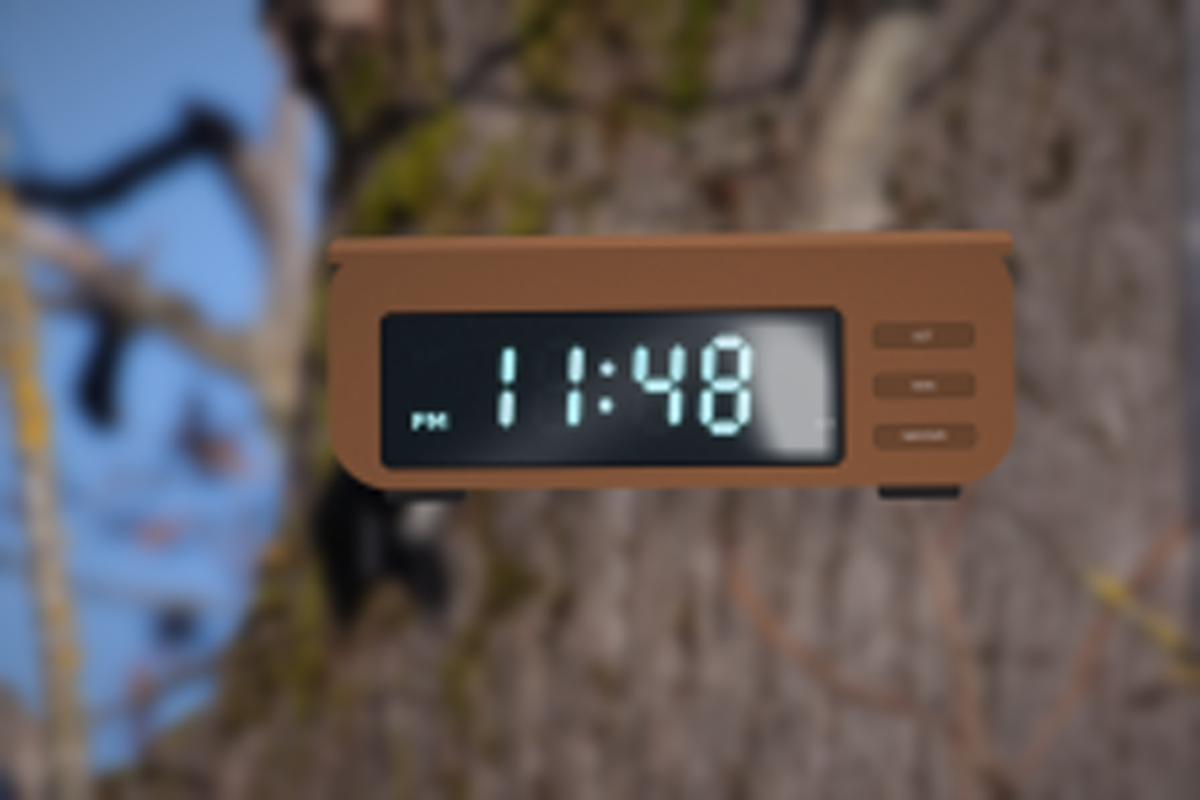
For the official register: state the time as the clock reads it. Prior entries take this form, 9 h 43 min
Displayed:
11 h 48 min
